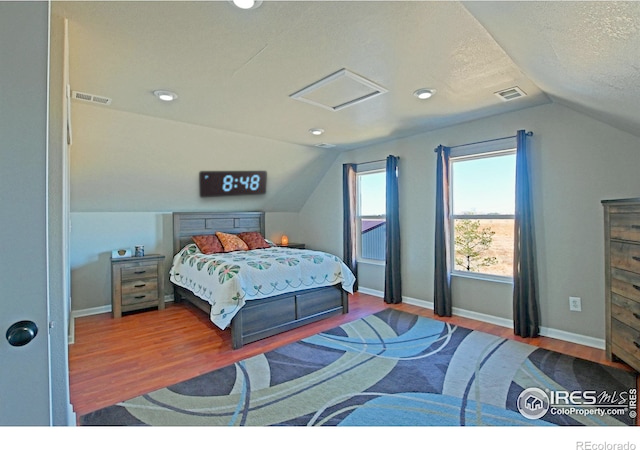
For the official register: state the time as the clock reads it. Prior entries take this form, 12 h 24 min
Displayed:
8 h 48 min
